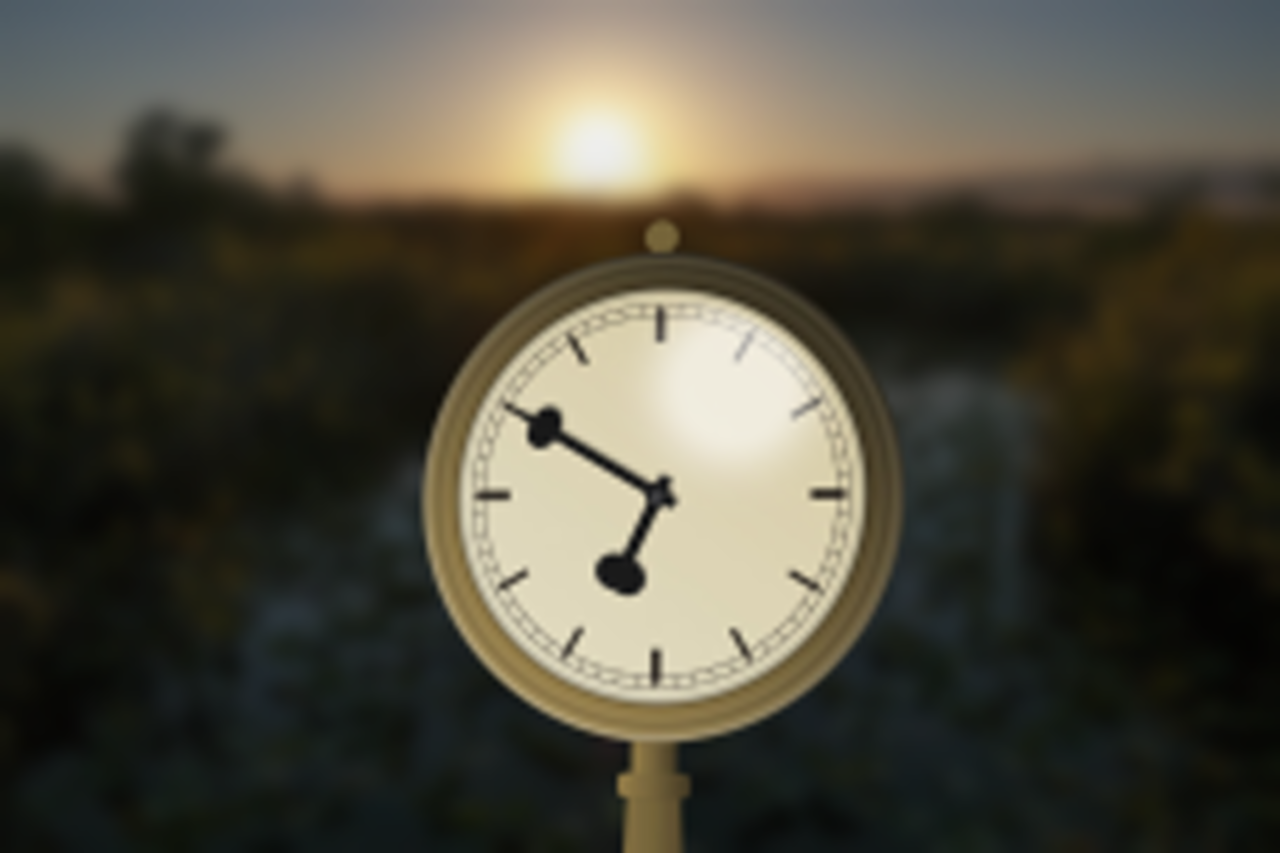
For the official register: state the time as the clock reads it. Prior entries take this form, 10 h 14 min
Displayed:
6 h 50 min
